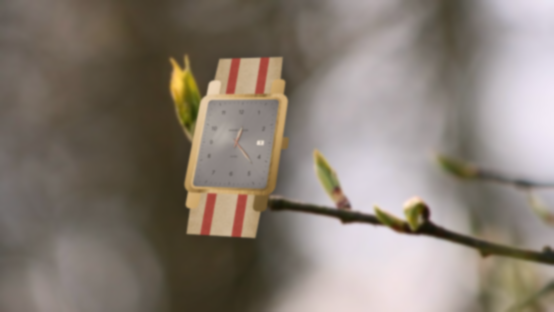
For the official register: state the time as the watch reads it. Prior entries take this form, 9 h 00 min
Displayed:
12 h 23 min
